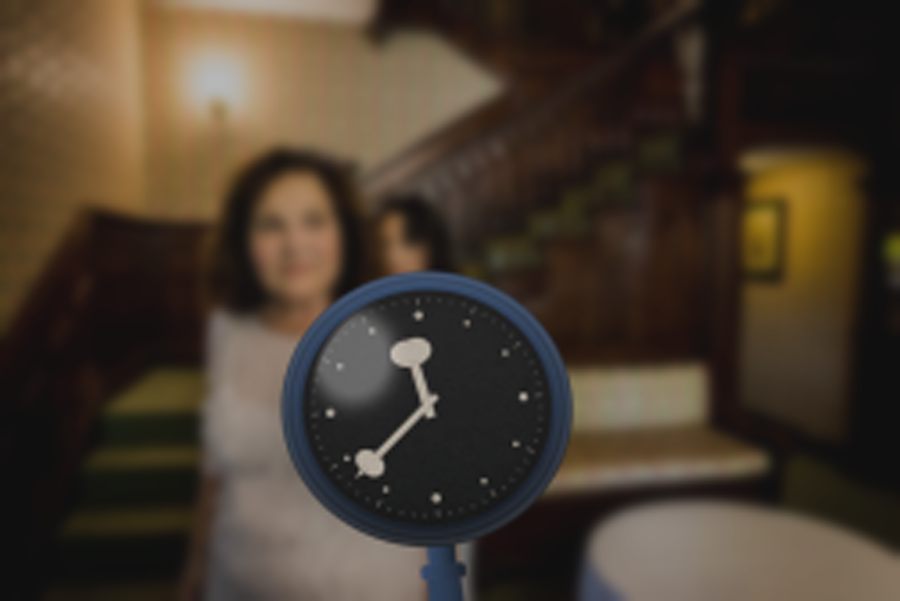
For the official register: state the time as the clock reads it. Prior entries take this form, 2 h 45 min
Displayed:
11 h 38 min
